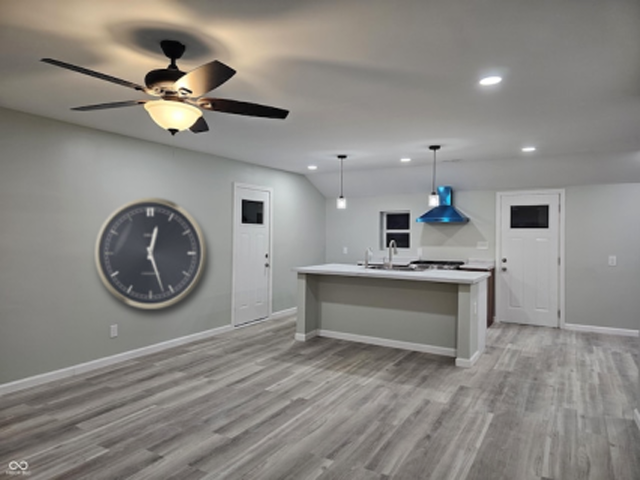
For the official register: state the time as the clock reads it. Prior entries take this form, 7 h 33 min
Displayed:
12 h 27 min
